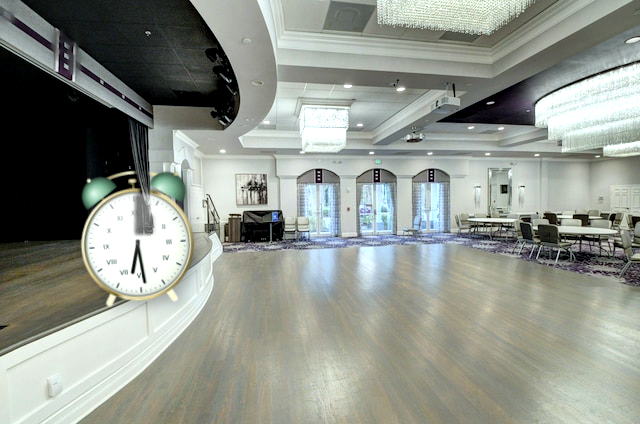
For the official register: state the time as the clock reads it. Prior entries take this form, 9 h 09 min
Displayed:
6 h 29 min
